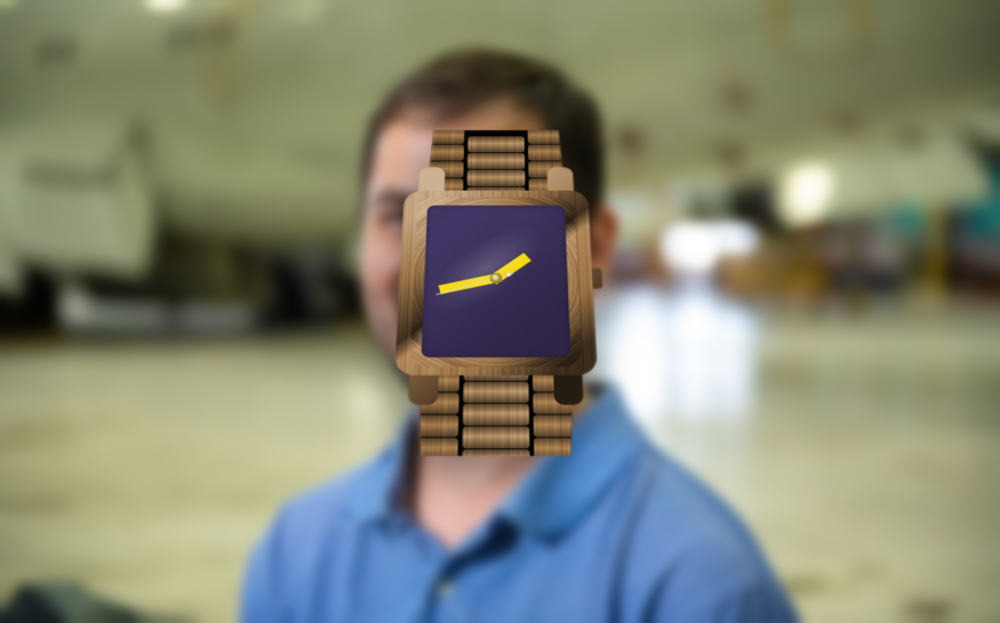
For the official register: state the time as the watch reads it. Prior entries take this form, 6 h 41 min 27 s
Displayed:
1 h 42 min 42 s
